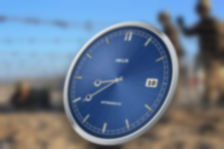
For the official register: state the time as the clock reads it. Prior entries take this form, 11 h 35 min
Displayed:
8 h 39 min
